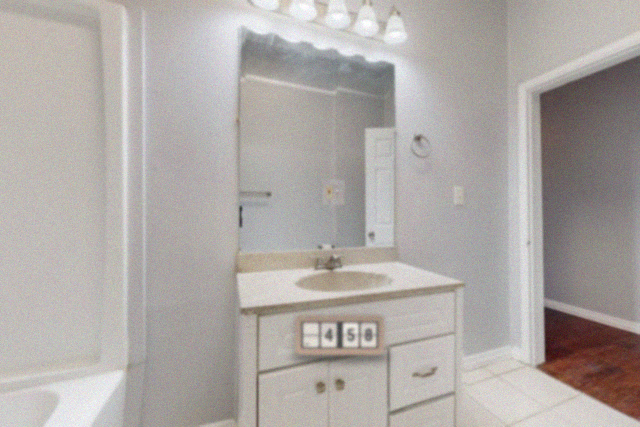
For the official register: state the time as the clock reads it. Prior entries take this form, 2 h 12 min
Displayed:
4 h 58 min
